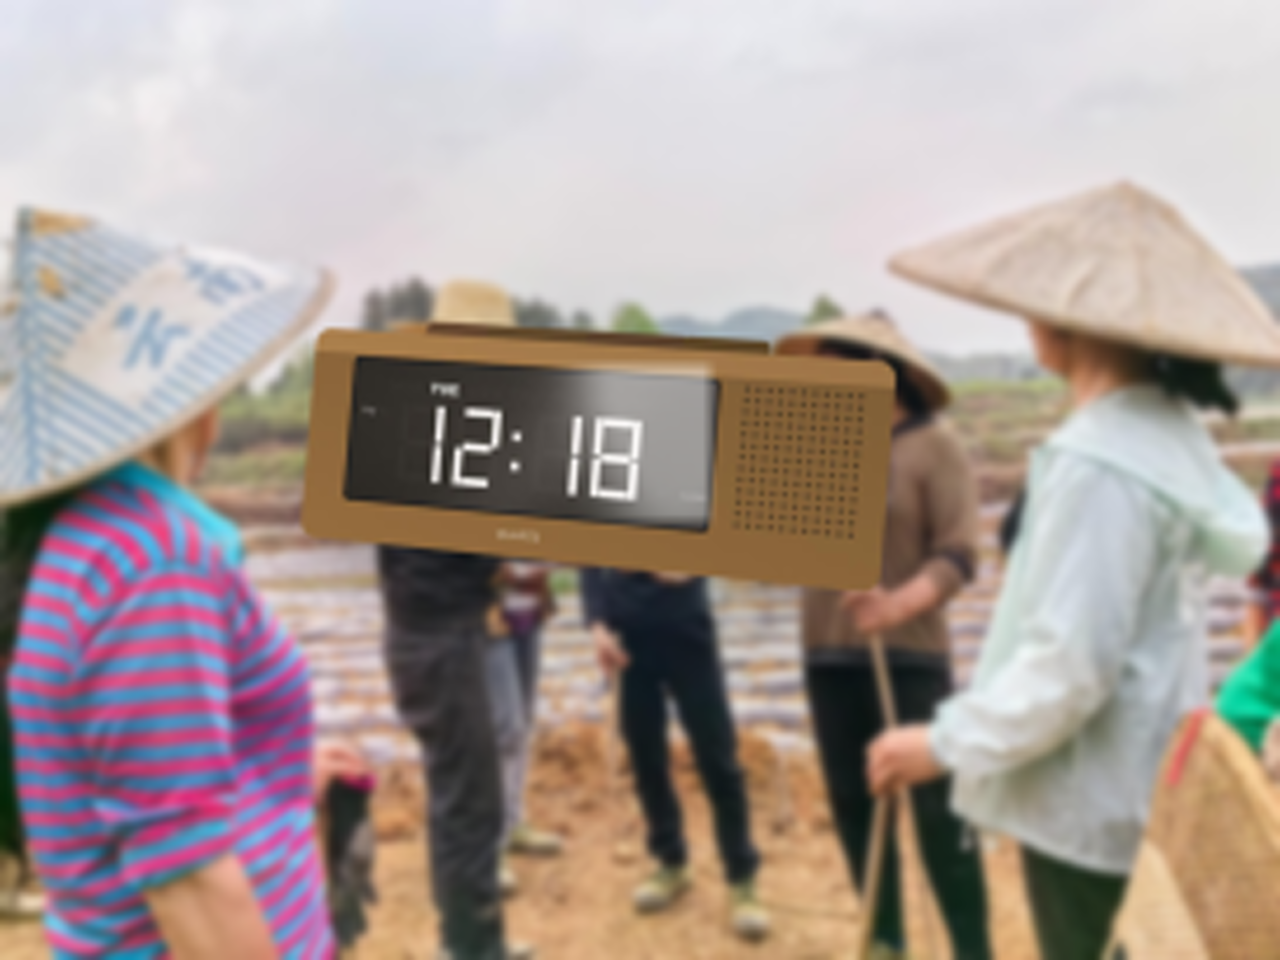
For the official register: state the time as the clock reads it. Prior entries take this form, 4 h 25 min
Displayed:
12 h 18 min
